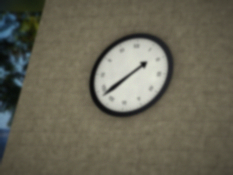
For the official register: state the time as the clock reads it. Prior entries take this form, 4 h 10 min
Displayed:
1 h 38 min
